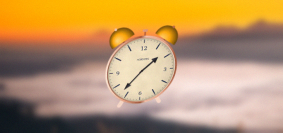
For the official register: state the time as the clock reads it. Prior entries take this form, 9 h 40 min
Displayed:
1 h 37 min
